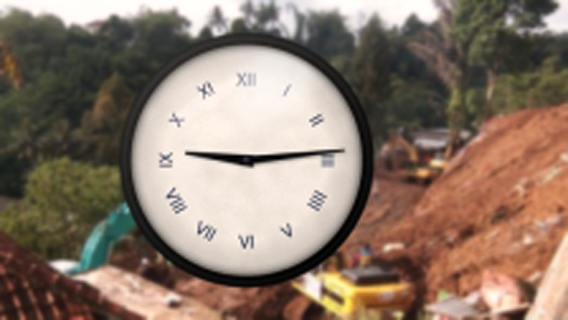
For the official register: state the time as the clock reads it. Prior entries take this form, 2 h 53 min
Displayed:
9 h 14 min
